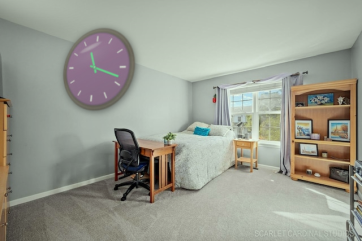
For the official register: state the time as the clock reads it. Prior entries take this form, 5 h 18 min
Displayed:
11 h 18 min
